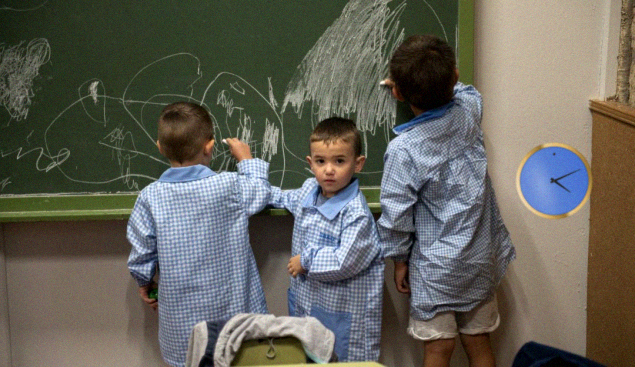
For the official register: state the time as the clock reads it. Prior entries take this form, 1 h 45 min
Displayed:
4 h 11 min
